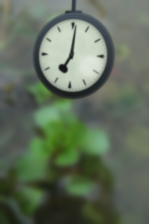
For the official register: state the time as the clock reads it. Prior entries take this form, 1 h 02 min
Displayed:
7 h 01 min
